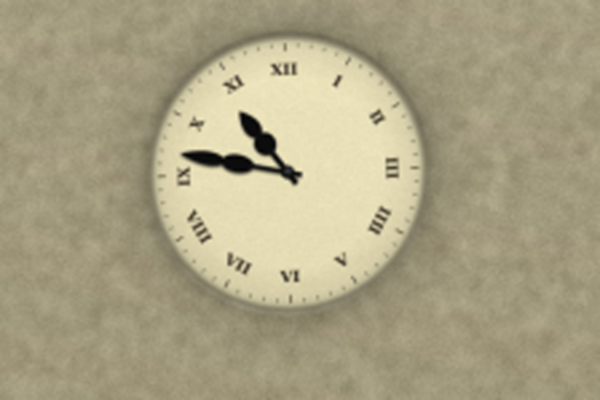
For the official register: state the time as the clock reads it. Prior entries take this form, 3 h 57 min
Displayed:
10 h 47 min
